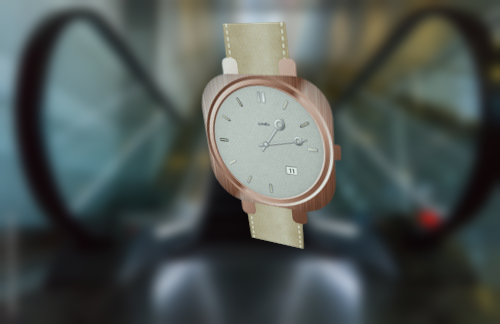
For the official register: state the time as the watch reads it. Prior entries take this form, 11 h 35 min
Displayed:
1 h 13 min
